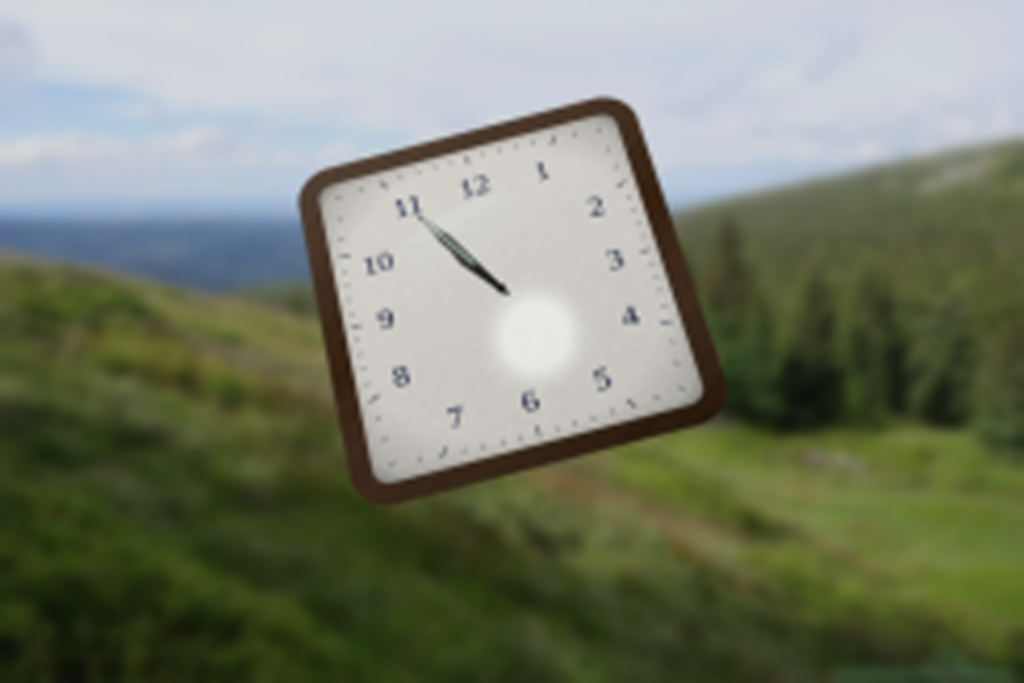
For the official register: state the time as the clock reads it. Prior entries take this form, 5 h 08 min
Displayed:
10 h 55 min
